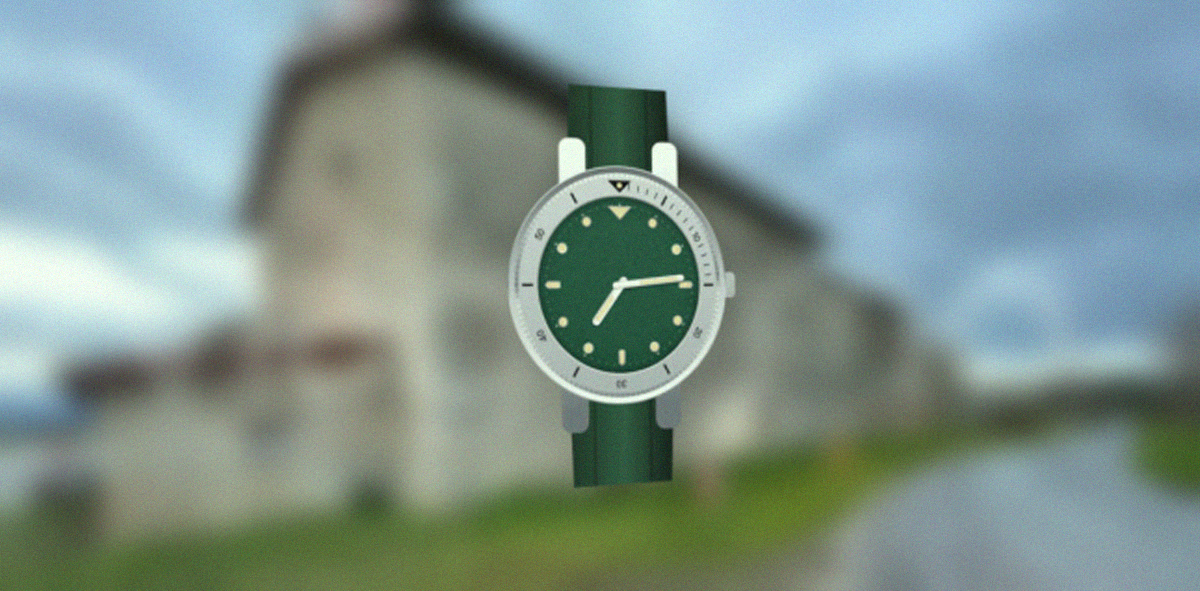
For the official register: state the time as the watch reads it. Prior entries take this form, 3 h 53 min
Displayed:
7 h 14 min
